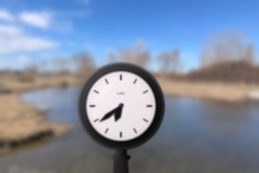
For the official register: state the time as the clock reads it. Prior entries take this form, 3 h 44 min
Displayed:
6 h 39 min
